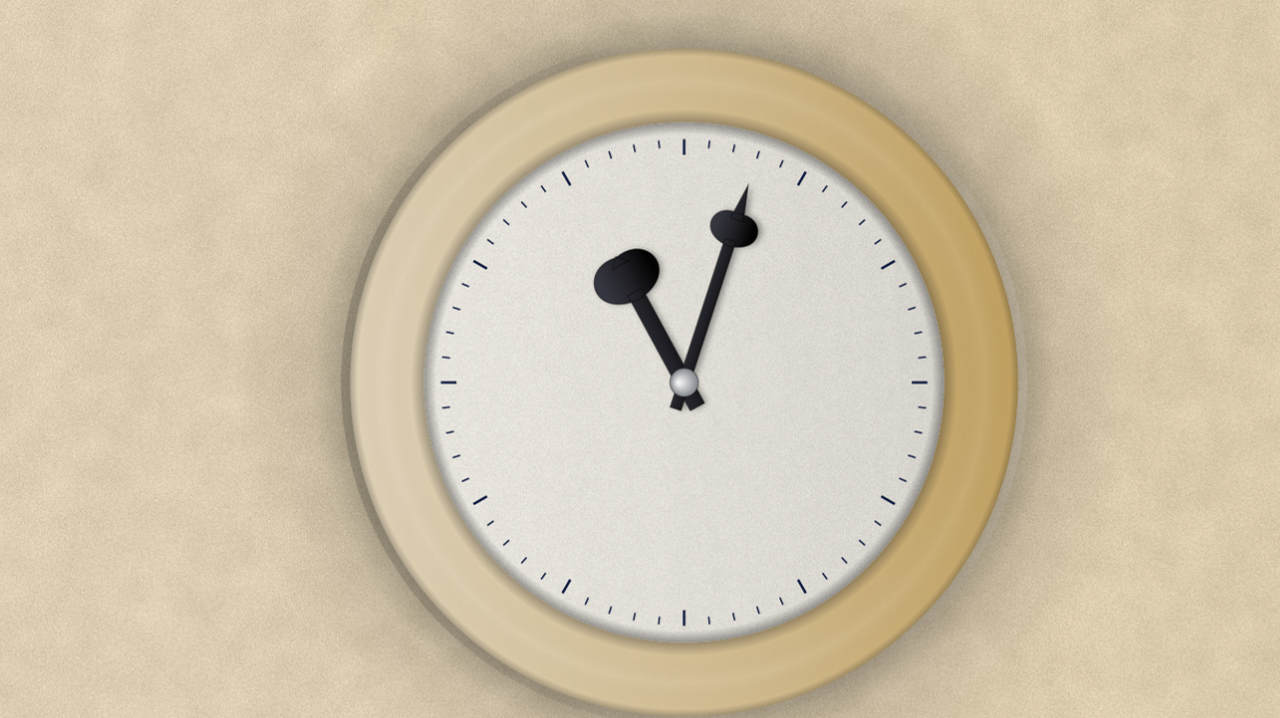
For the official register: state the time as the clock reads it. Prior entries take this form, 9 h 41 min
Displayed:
11 h 03 min
